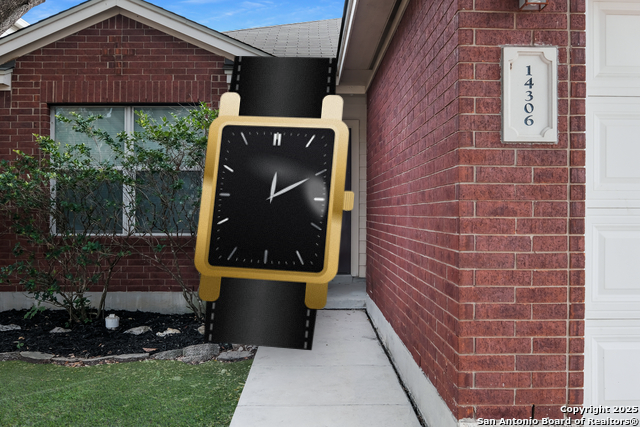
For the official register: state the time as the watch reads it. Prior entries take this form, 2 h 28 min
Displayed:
12 h 10 min
